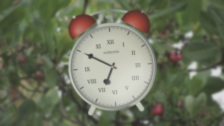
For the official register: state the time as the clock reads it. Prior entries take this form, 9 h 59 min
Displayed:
6 h 50 min
